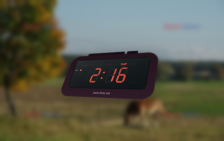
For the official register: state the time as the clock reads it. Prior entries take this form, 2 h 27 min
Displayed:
2 h 16 min
